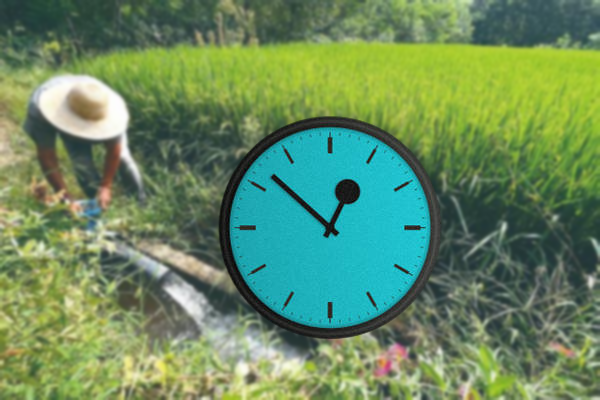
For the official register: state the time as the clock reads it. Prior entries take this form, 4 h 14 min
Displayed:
12 h 52 min
